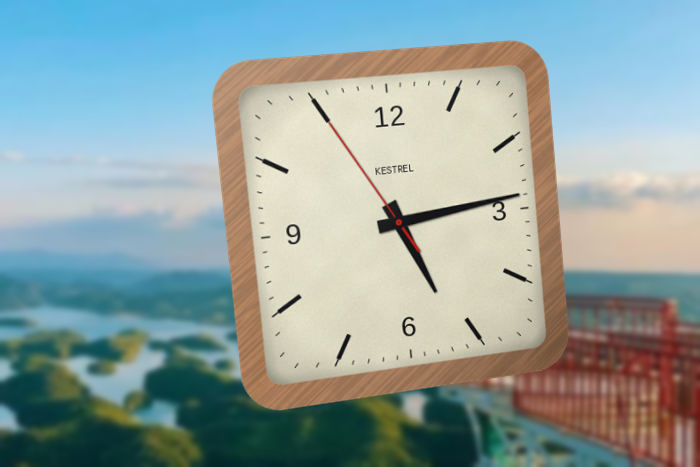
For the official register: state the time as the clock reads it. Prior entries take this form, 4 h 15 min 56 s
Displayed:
5 h 13 min 55 s
